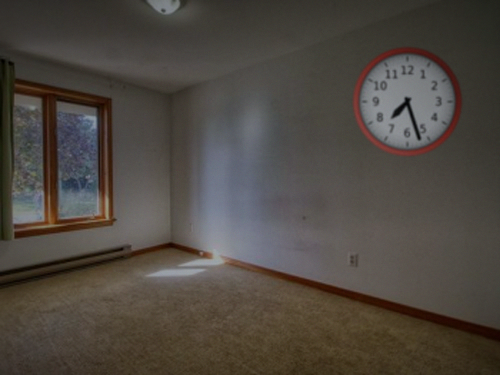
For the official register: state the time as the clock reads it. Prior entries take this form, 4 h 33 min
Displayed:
7 h 27 min
